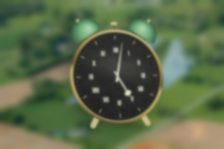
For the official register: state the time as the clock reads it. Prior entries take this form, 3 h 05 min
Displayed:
5 h 02 min
